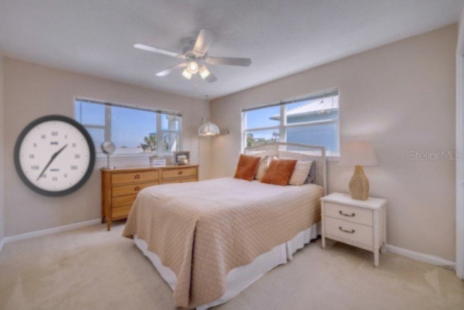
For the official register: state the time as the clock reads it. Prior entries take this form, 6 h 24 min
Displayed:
1 h 36 min
